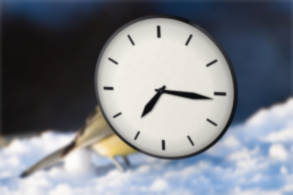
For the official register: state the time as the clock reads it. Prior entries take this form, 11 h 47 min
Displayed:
7 h 16 min
